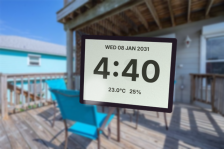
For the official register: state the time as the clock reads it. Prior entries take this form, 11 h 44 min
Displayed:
4 h 40 min
